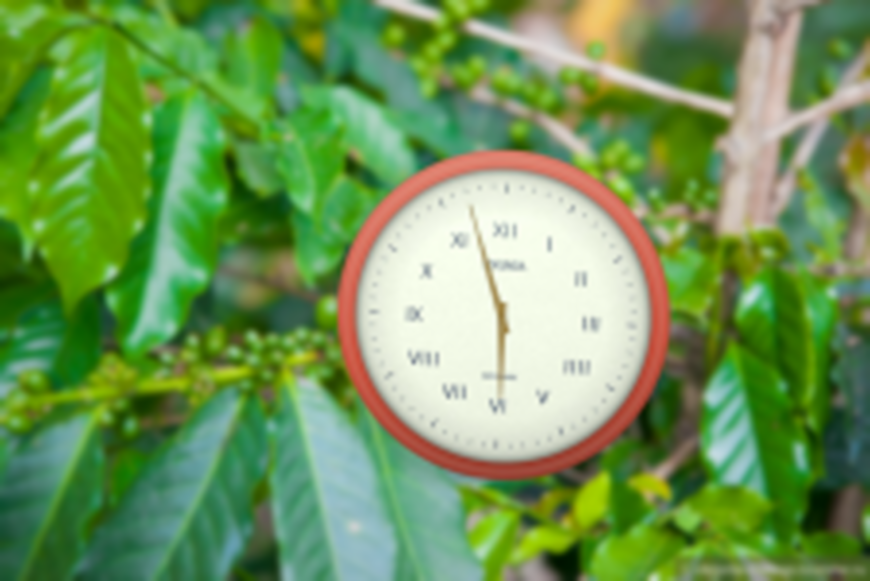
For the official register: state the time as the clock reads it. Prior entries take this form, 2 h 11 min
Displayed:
5 h 57 min
